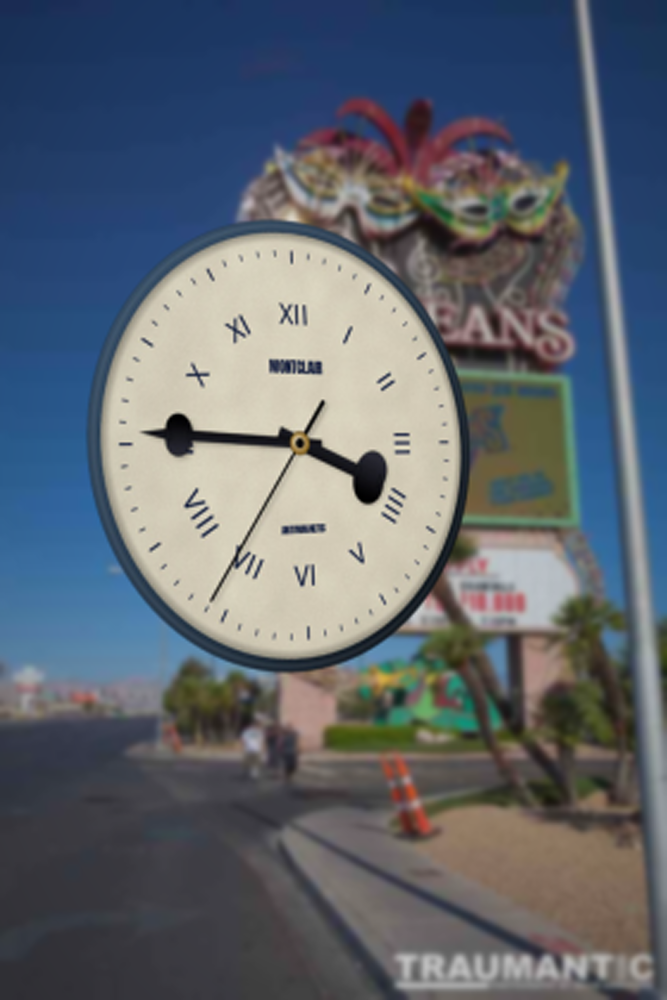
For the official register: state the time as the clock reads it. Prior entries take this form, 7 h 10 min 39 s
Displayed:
3 h 45 min 36 s
